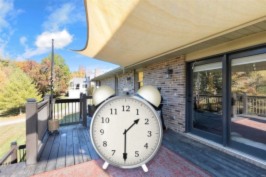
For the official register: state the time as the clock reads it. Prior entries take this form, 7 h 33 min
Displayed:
1 h 30 min
